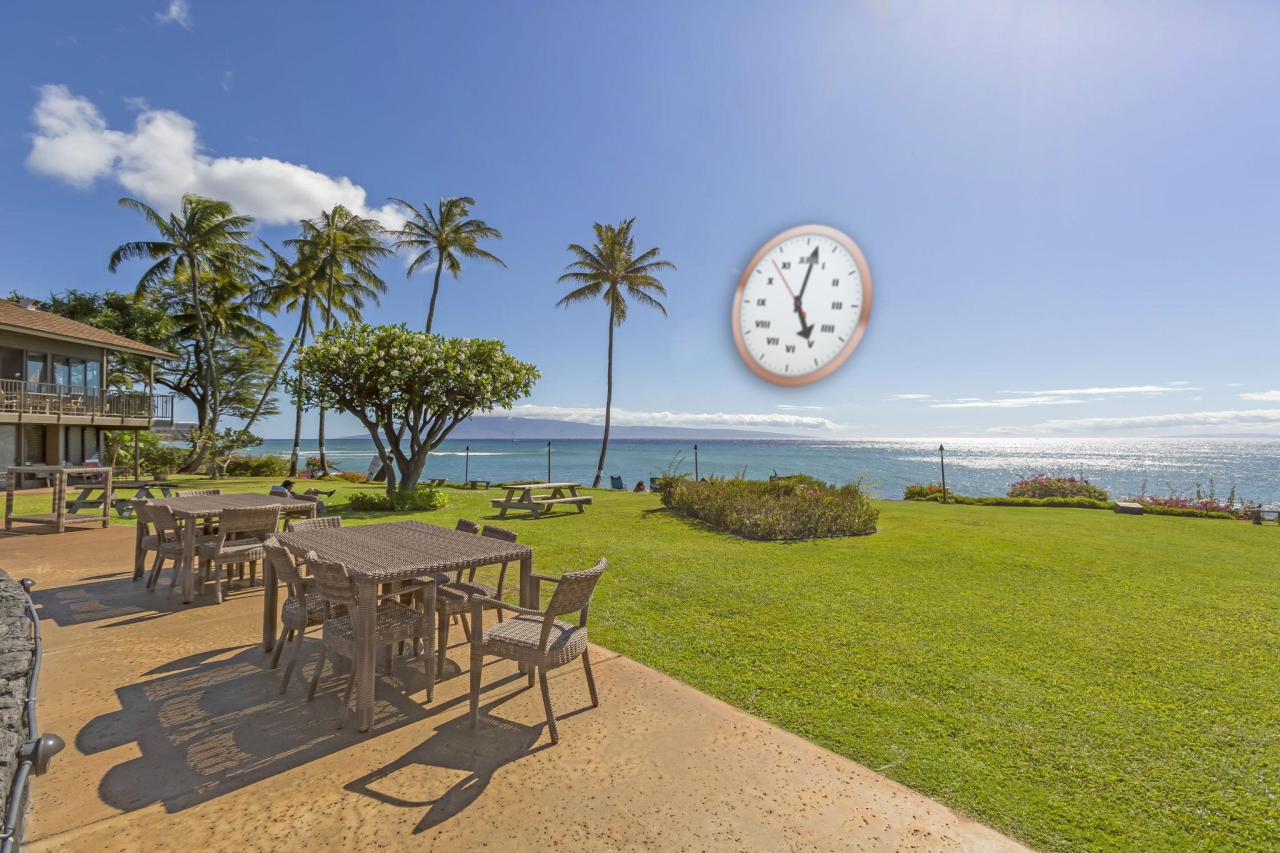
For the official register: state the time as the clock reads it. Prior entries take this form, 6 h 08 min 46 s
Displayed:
5 h 01 min 53 s
